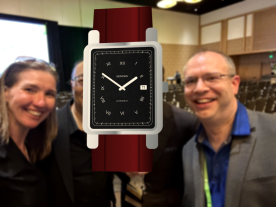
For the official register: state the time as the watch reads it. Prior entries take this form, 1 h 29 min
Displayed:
1 h 51 min
